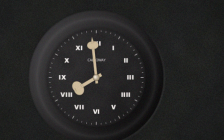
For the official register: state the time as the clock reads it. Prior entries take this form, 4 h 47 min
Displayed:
7 h 59 min
